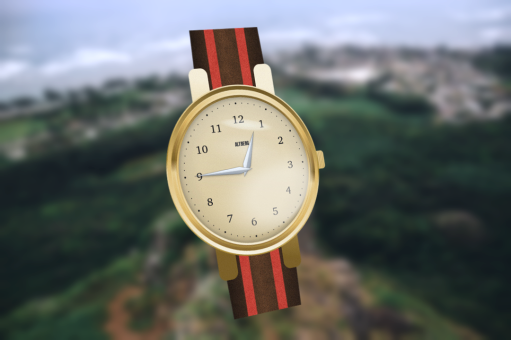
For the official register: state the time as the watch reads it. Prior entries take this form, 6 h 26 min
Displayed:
12 h 45 min
